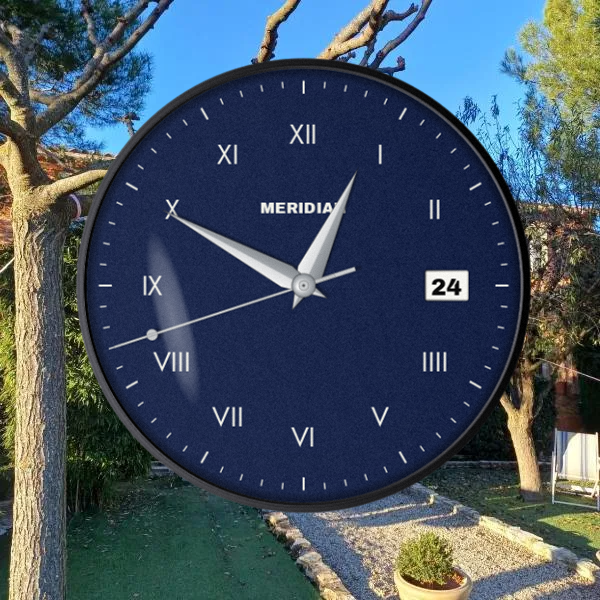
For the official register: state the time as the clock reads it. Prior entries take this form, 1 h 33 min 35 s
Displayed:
12 h 49 min 42 s
